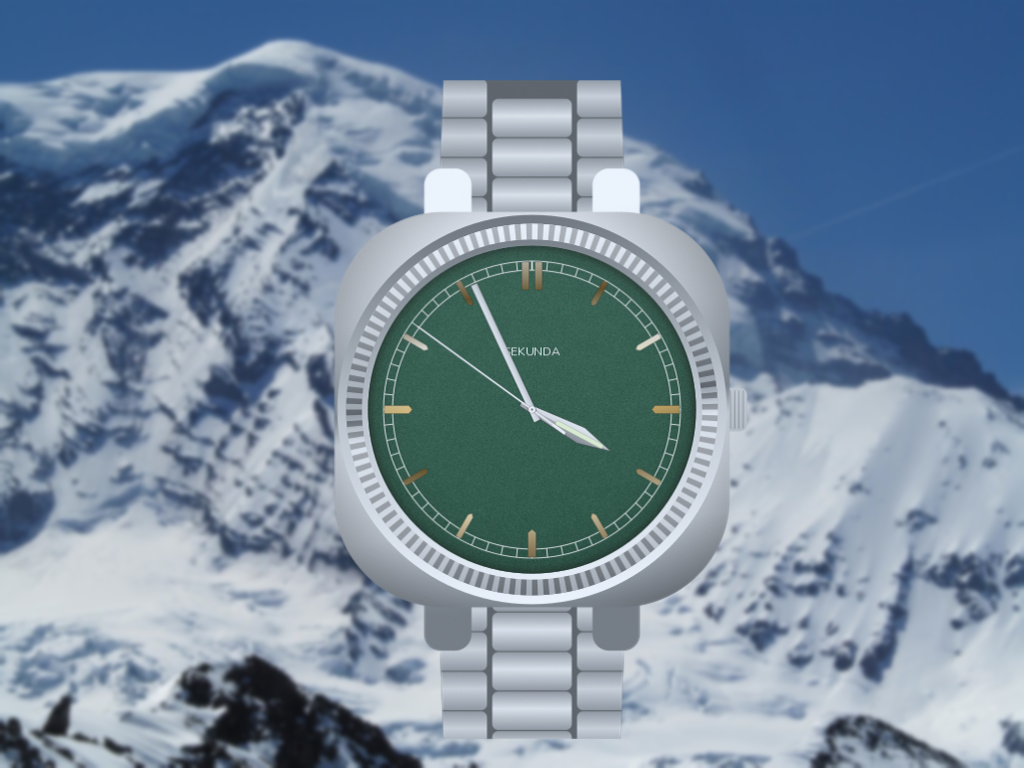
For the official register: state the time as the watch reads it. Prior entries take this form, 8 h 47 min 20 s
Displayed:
3 h 55 min 51 s
